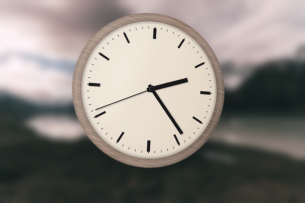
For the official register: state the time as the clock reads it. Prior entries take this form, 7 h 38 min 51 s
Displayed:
2 h 23 min 41 s
